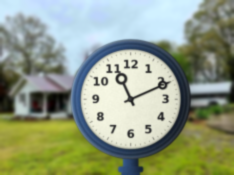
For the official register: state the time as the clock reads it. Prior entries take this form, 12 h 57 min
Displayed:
11 h 11 min
